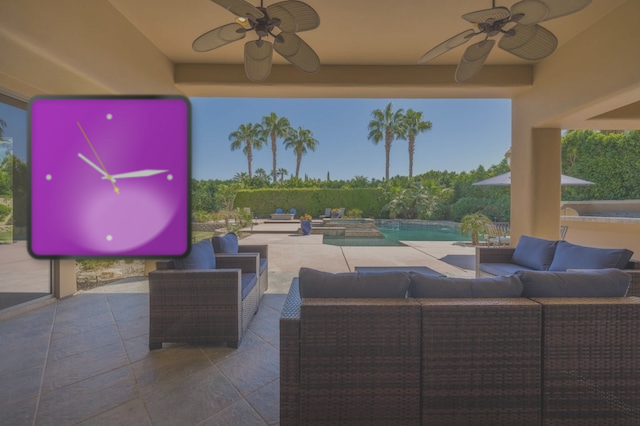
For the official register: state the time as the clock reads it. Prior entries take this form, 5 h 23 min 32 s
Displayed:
10 h 13 min 55 s
